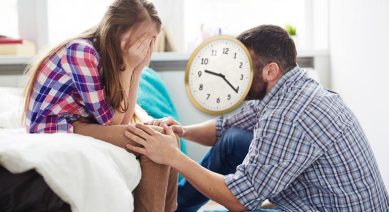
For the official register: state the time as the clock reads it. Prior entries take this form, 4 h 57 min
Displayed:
9 h 21 min
